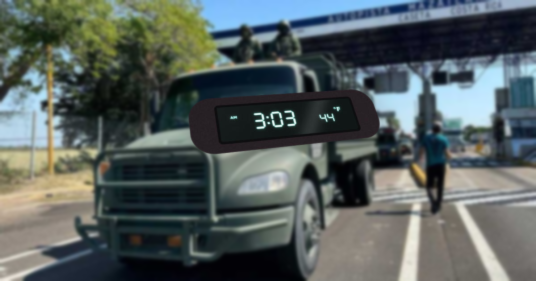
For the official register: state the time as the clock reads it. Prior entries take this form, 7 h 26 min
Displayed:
3 h 03 min
